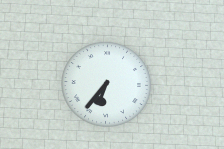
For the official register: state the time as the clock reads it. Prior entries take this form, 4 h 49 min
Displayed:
6 h 36 min
